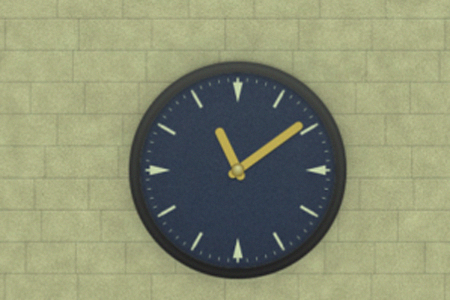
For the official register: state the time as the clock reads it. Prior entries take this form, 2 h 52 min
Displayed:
11 h 09 min
